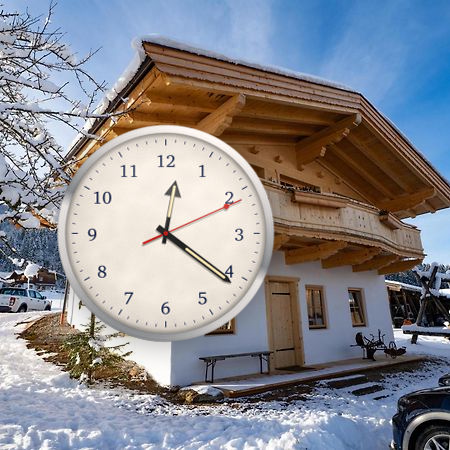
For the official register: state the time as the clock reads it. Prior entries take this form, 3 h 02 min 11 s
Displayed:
12 h 21 min 11 s
